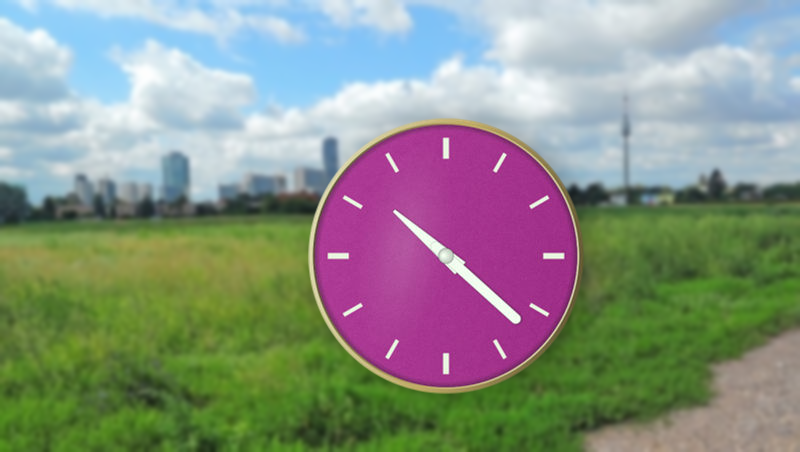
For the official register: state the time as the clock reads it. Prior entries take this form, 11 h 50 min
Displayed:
10 h 22 min
